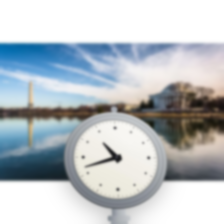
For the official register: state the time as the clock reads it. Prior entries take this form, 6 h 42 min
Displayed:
10 h 42 min
